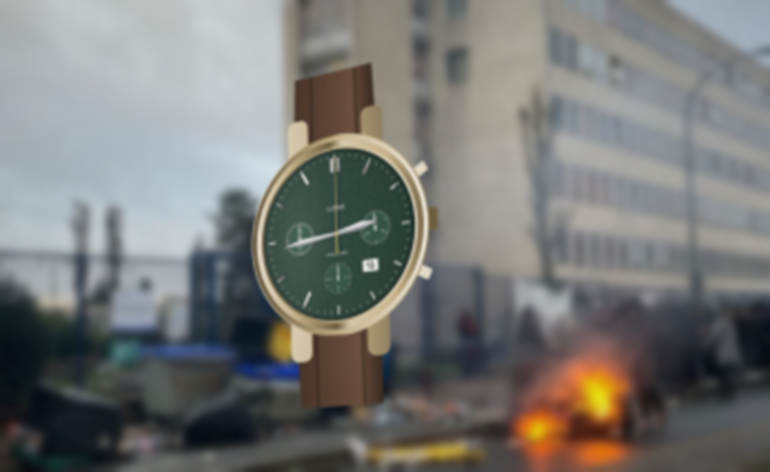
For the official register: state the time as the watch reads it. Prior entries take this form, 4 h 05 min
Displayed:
2 h 44 min
